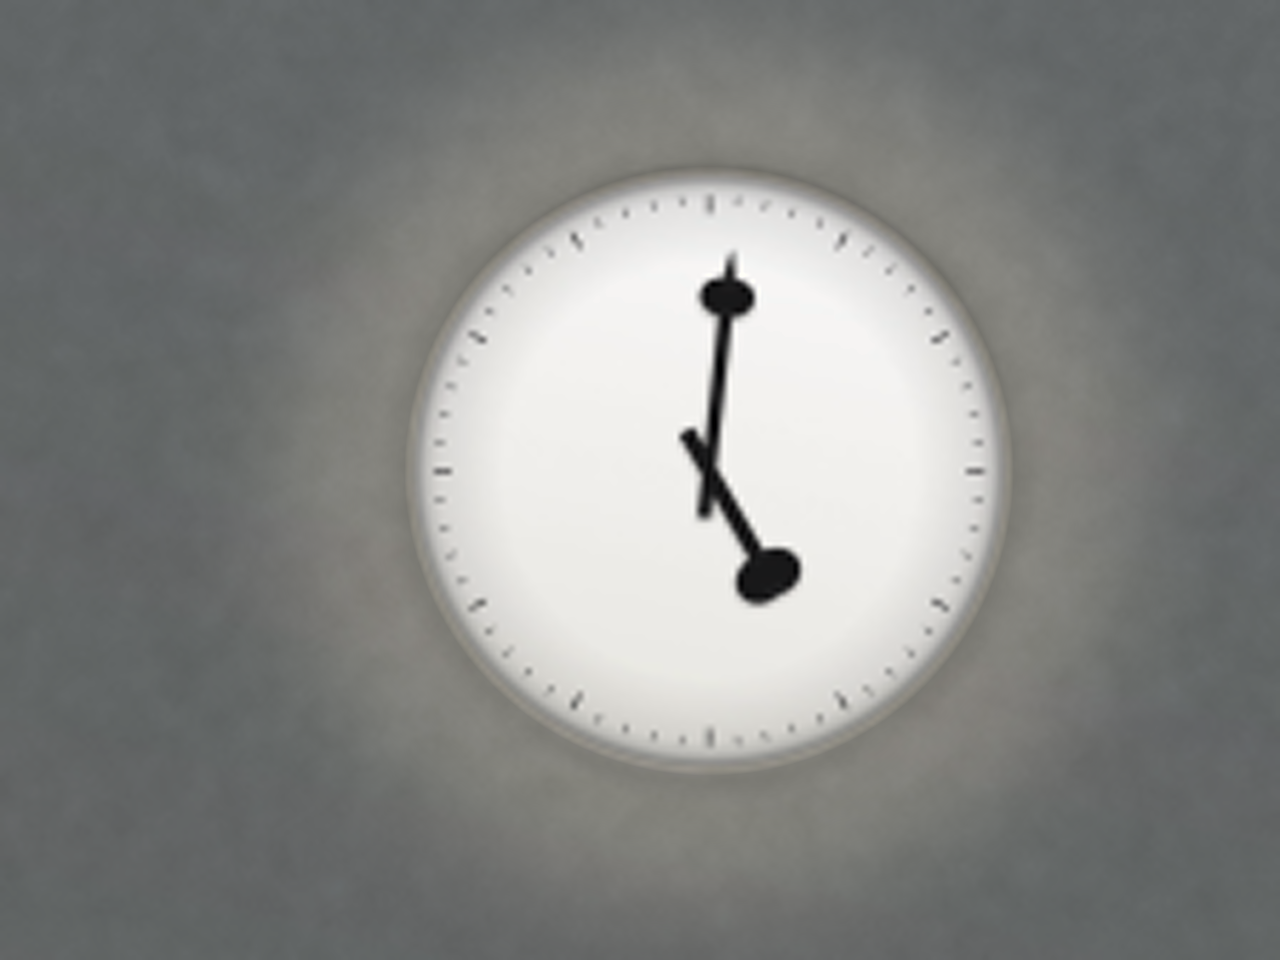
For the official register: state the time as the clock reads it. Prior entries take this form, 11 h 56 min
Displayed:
5 h 01 min
